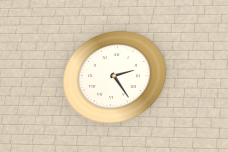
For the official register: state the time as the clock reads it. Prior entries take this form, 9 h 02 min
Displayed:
2 h 24 min
